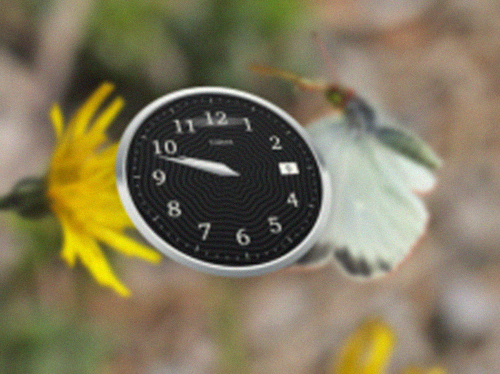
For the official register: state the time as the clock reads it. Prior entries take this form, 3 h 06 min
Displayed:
9 h 48 min
